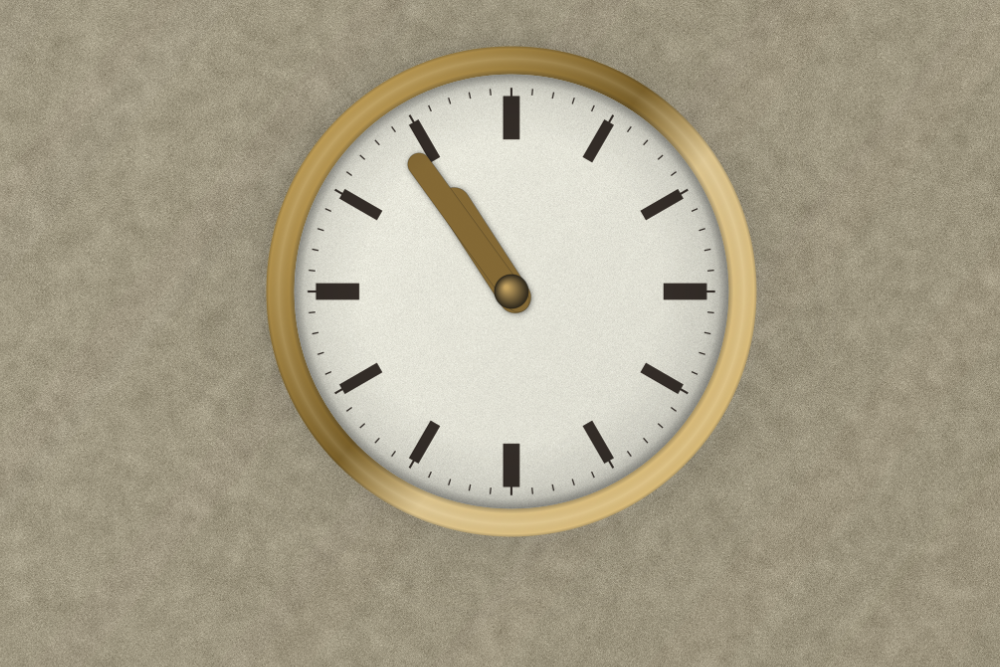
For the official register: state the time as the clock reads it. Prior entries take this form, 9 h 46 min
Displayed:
10 h 54 min
